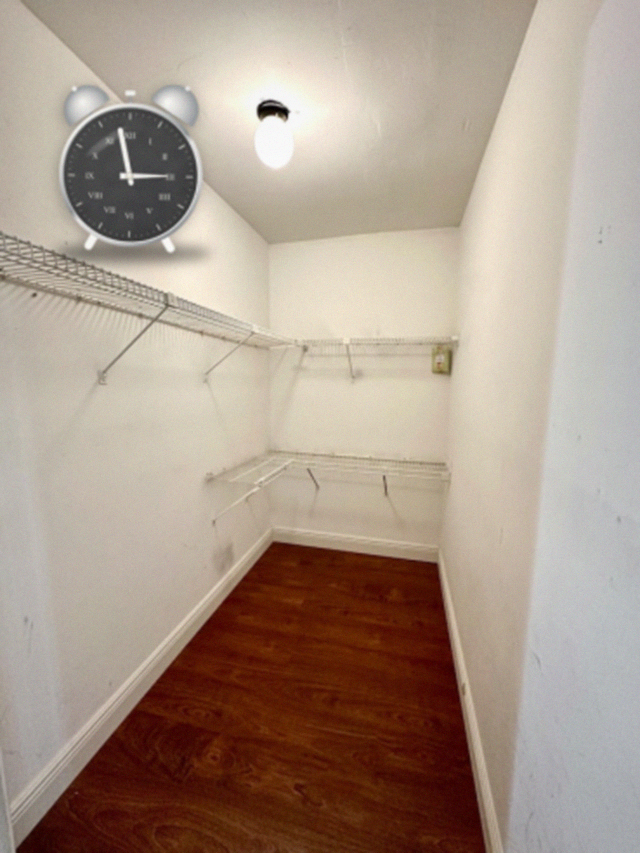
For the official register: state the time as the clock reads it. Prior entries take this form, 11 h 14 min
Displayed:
2 h 58 min
